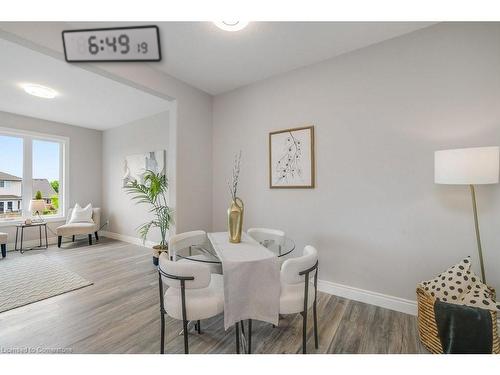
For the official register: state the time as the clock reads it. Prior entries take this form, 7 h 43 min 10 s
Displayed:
6 h 49 min 19 s
